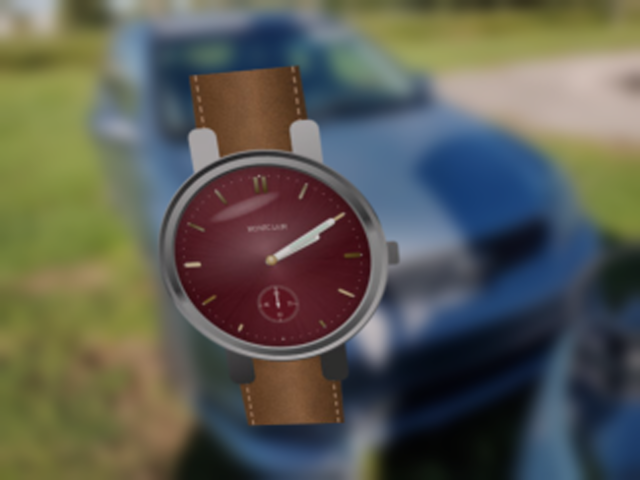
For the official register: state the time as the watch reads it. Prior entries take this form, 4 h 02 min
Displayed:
2 h 10 min
